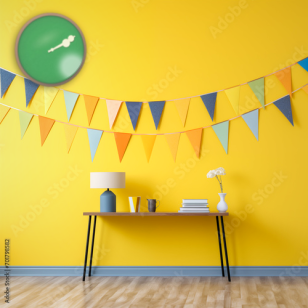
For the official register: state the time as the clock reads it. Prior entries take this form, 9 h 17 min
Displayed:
2 h 10 min
